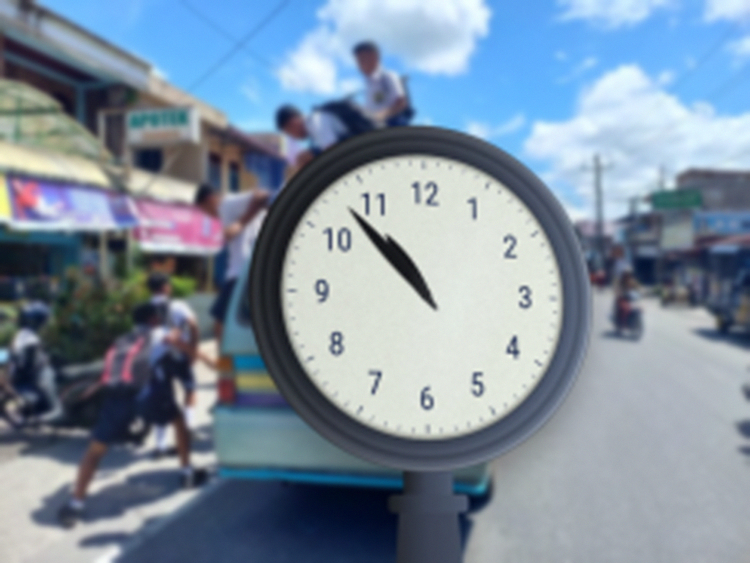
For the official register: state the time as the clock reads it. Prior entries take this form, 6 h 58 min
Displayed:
10 h 53 min
